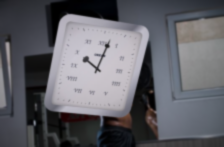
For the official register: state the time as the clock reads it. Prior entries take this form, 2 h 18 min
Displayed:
10 h 02 min
